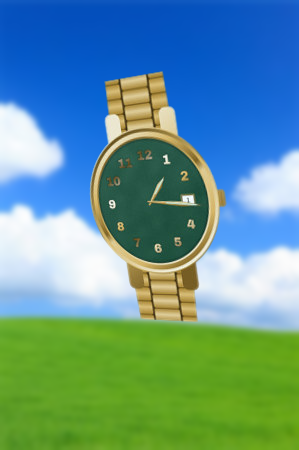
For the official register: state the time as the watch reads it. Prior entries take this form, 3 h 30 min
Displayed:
1 h 16 min
